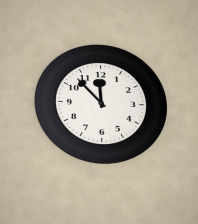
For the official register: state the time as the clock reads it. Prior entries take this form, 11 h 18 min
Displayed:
11 h 53 min
